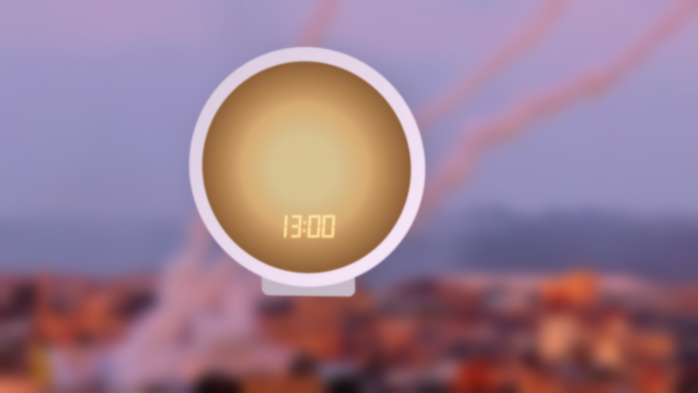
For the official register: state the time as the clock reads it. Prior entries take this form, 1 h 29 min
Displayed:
13 h 00 min
